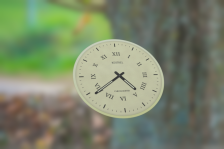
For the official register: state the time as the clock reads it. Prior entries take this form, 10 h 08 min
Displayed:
4 h 39 min
